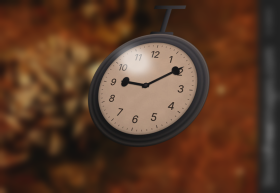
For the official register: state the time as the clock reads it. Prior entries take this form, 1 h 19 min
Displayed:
9 h 09 min
